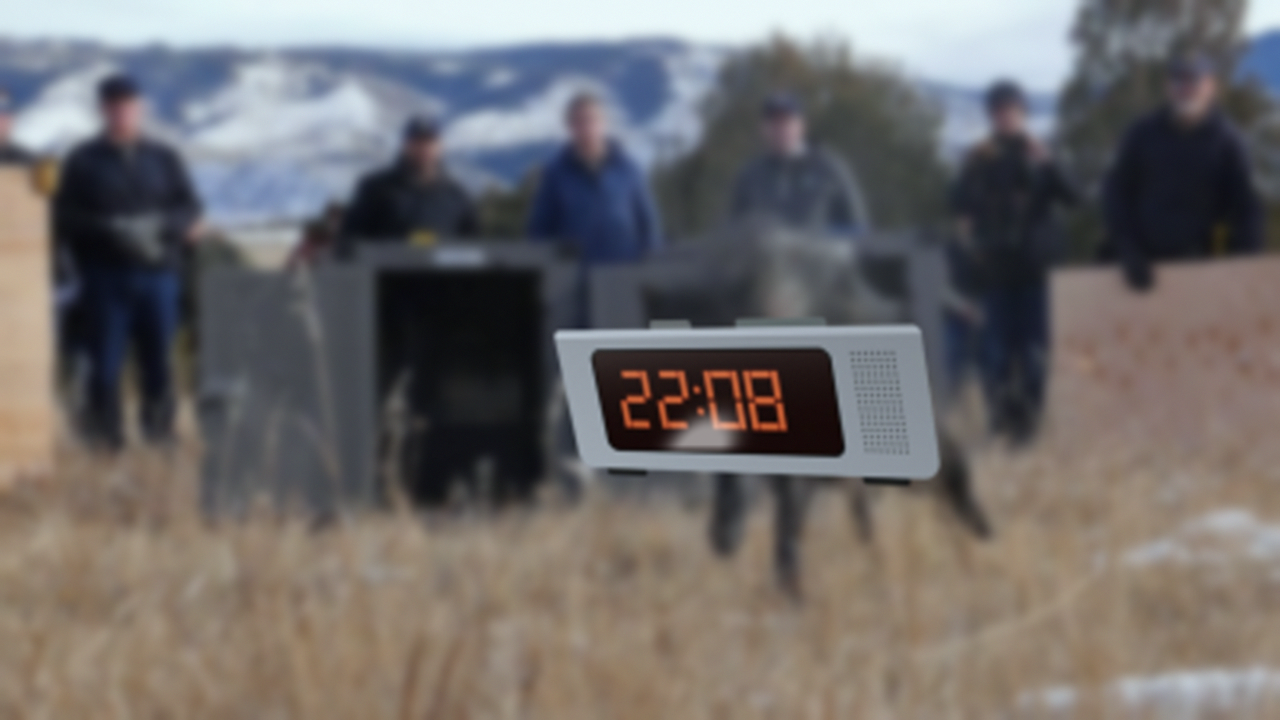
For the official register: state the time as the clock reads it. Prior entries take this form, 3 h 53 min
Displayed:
22 h 08 min
